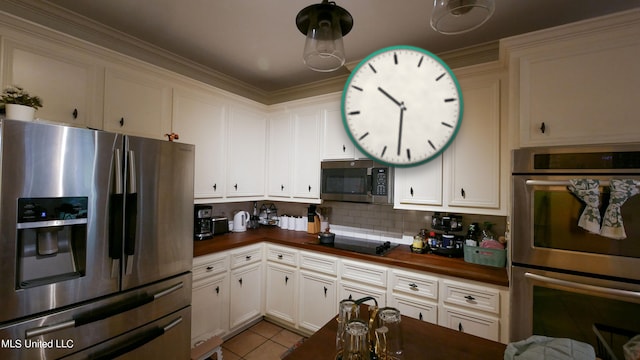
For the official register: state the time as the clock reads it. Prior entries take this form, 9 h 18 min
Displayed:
10 h 32 min
